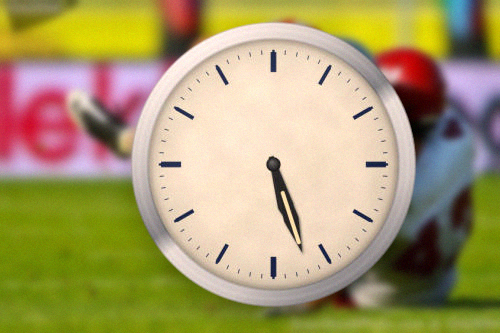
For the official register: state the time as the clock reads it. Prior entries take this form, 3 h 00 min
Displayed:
5 h 27 min
